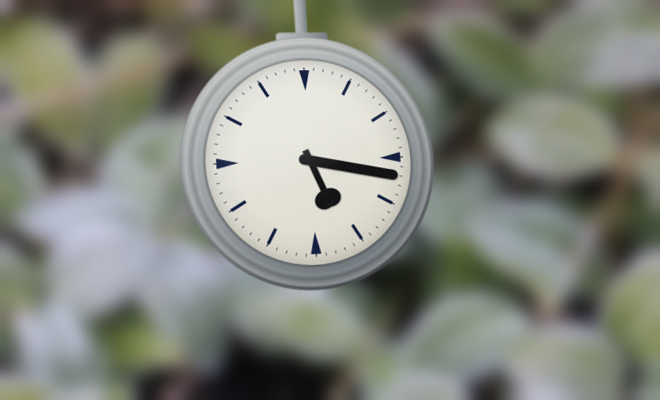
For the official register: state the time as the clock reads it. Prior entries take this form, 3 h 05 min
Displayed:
5 h 17 min
